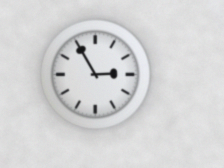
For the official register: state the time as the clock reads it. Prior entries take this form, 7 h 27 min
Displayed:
2 h 55 min
